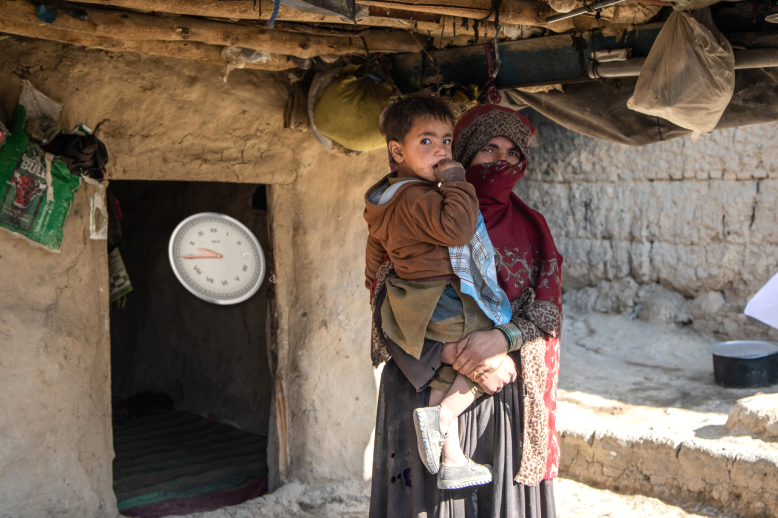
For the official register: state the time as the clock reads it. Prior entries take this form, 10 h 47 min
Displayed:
9 h 45 min
